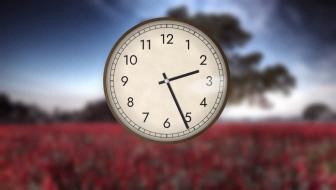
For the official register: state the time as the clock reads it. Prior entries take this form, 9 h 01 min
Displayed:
2 h 26 min
